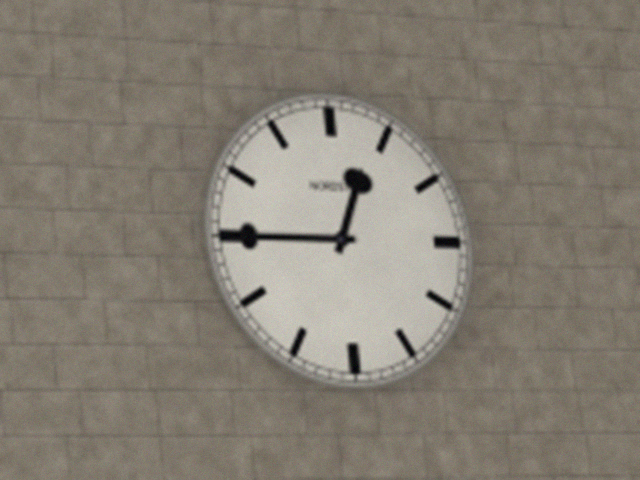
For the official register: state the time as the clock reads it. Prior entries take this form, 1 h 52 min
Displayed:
12 h 45 min
